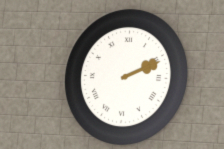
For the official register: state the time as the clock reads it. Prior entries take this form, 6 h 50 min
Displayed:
2 h 11 min
